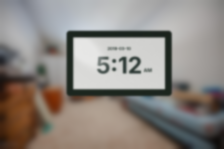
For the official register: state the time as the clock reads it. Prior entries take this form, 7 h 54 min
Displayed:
5 h 12 min
